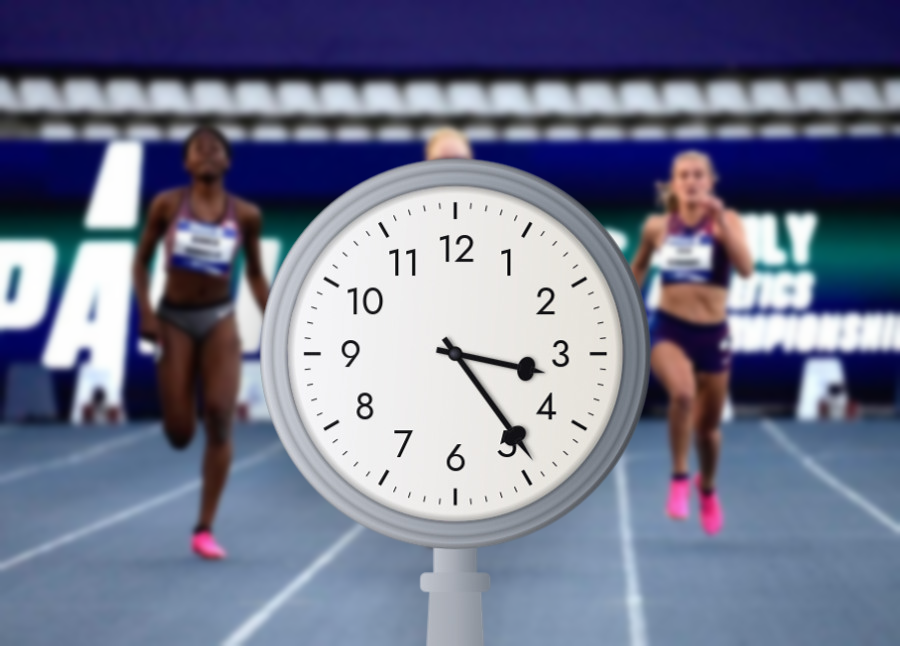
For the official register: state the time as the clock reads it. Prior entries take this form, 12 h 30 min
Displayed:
3 h 24 min
